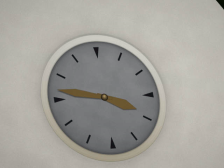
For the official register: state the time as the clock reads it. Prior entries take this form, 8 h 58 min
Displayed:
3 h 47 min
